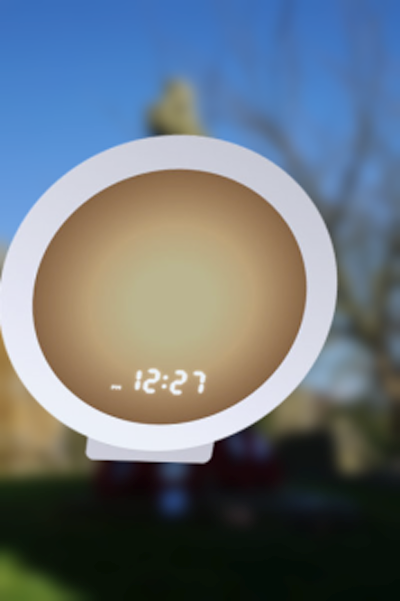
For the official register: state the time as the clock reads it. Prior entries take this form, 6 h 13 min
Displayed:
12 h 27 min
